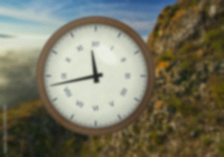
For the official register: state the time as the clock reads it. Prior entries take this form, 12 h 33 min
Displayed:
11 h 43 min
